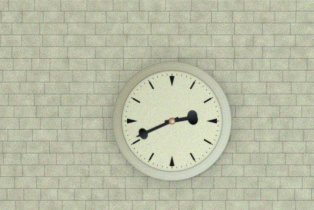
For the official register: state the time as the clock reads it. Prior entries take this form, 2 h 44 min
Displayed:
2 h 41 min
